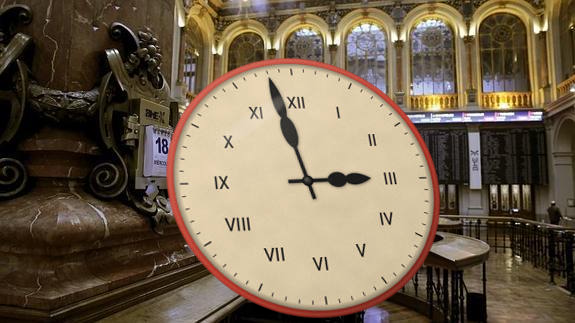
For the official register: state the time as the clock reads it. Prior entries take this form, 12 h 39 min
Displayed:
2 h 58 min
